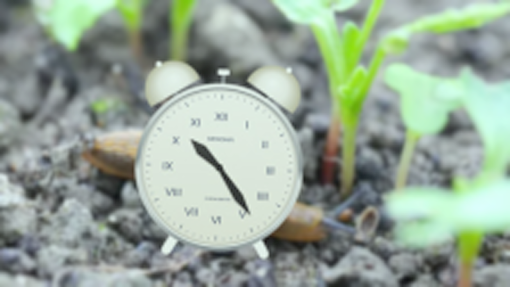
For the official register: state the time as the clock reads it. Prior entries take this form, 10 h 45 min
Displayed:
10 h 24 min
